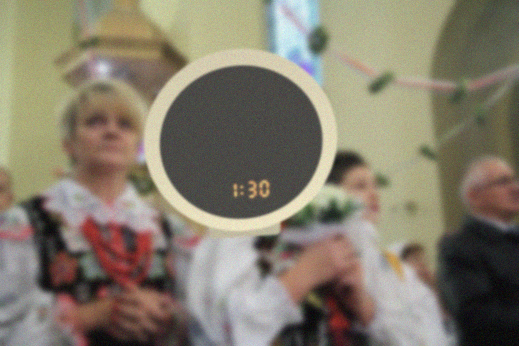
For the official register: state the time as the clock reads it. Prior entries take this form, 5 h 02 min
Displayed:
1 h 30 min
